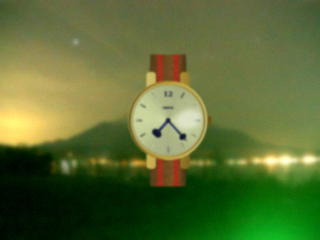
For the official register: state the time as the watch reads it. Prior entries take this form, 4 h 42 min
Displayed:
7 h 23 min
